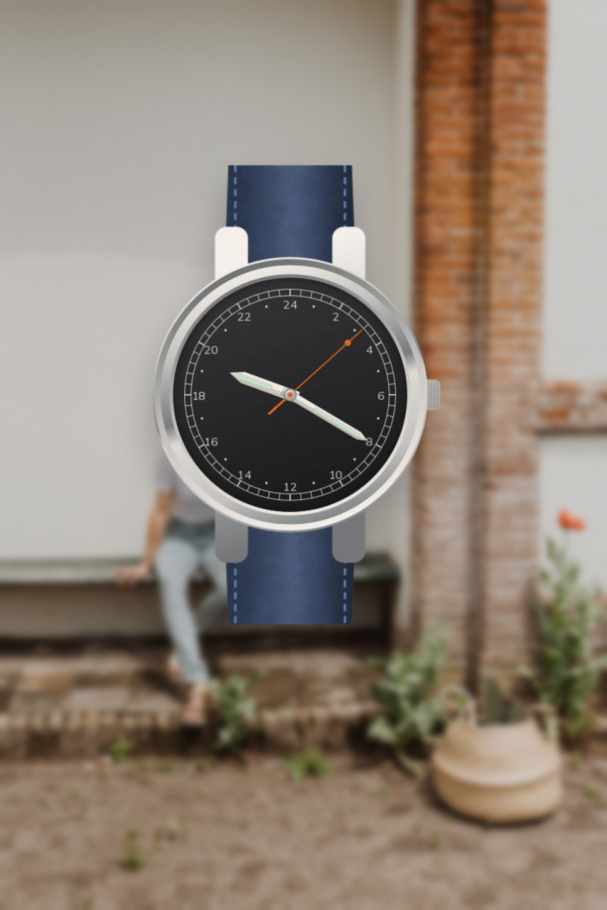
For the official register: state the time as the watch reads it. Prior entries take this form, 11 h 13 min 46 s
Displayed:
19 h 20 min 08 s
